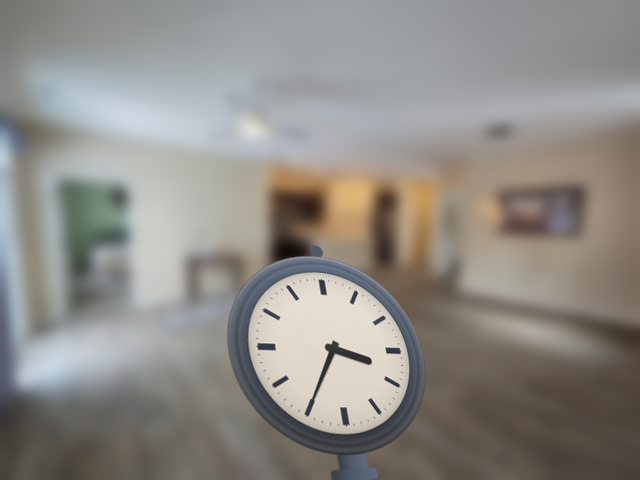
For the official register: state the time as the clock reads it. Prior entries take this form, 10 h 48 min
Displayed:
3 h 35 min
